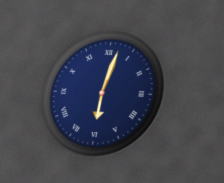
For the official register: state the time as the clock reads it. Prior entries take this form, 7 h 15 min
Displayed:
6 h 02 min
